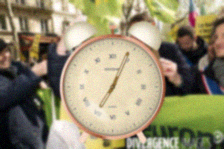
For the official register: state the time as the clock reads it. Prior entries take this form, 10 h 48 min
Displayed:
7 h 04 min
